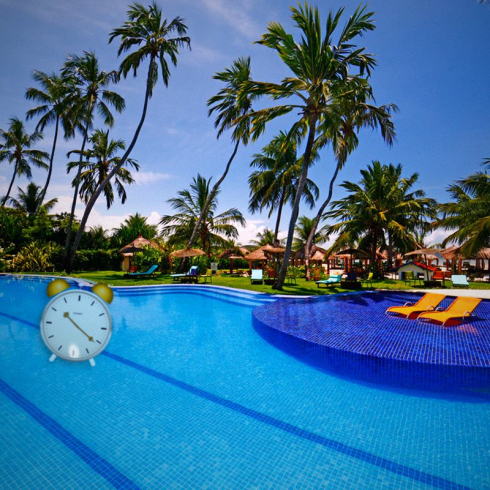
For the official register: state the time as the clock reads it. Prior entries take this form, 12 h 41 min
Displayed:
10 h 21 min
